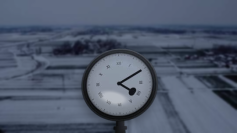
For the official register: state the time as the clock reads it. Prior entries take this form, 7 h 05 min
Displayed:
4 h 10 min
